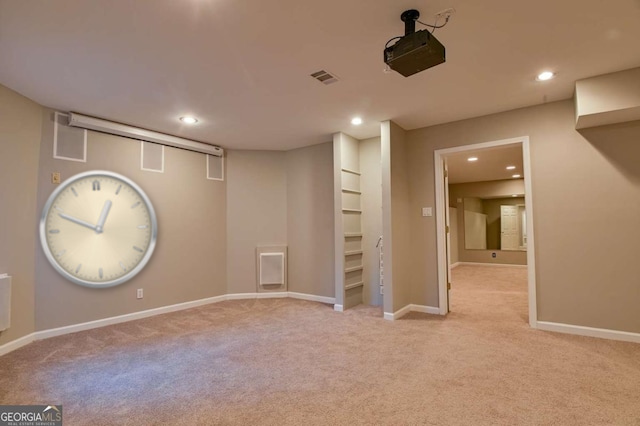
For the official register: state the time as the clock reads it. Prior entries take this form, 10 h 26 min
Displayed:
12 h 49 min
